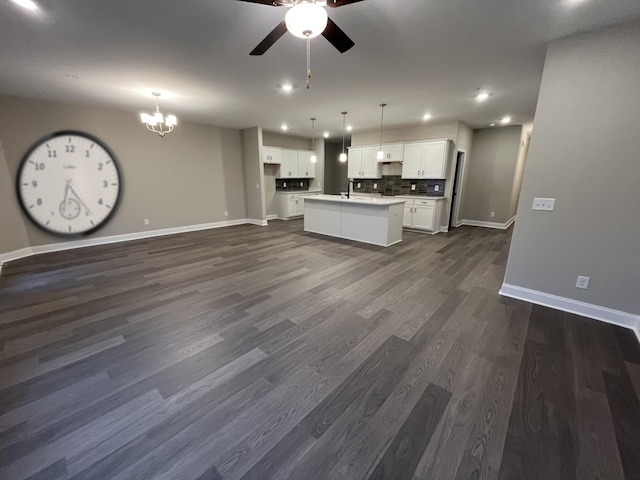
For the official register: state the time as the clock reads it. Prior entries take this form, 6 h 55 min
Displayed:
6 h 24 min
